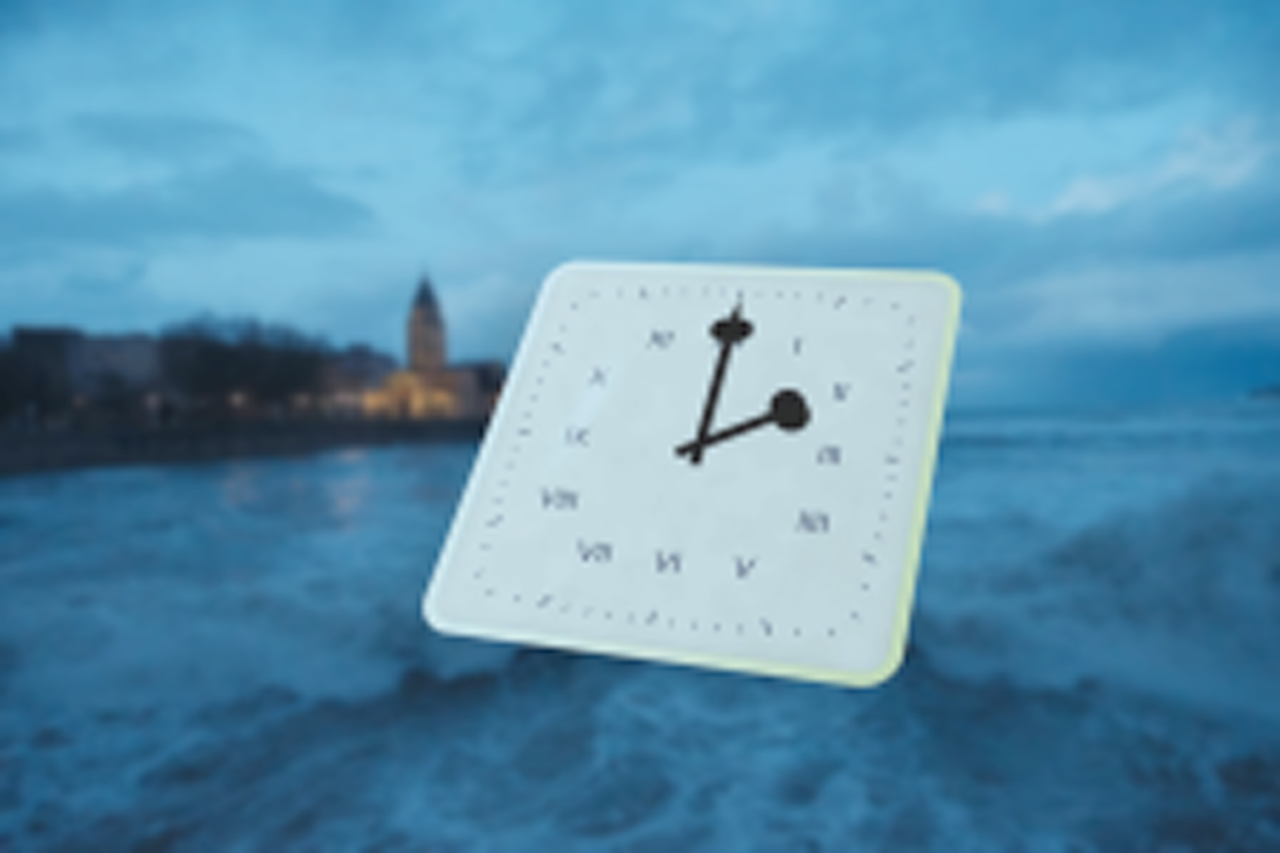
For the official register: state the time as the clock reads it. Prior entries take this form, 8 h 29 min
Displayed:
2 h 00 min
